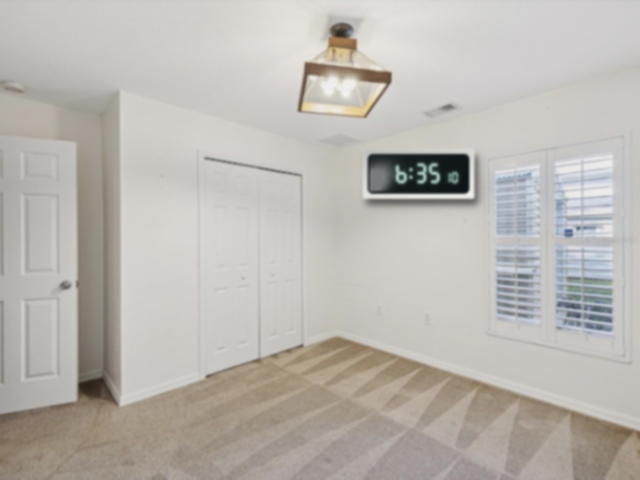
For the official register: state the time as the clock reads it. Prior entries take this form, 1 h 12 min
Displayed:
6 h 35 min
